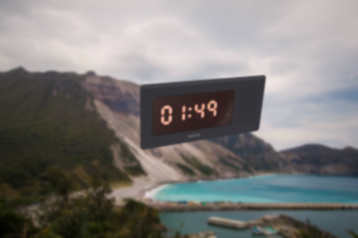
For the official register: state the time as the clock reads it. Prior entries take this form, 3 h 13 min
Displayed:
1 h 49 min
